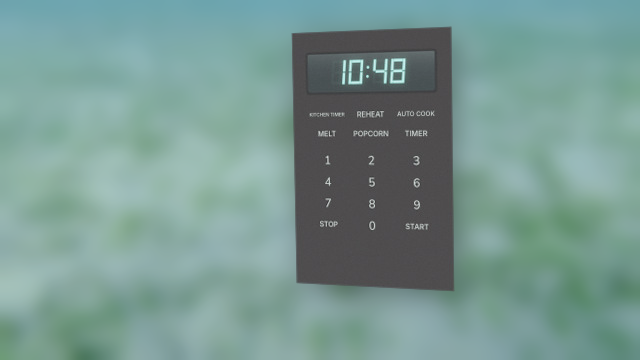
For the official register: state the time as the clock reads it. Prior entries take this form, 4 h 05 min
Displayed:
10 h 48 min
